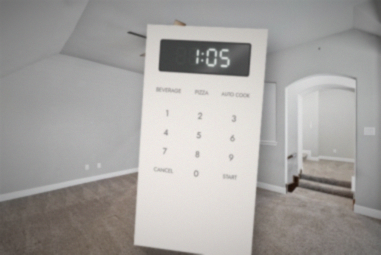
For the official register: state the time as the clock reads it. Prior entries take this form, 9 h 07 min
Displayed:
1 h 05 min
